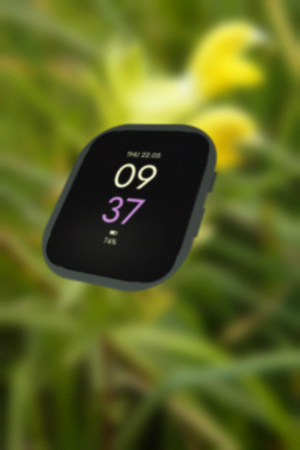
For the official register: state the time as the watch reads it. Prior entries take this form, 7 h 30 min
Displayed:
9 h 37 min
